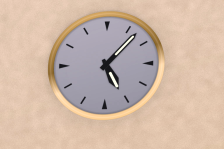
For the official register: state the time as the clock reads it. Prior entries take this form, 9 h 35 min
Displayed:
5 h 07 min
